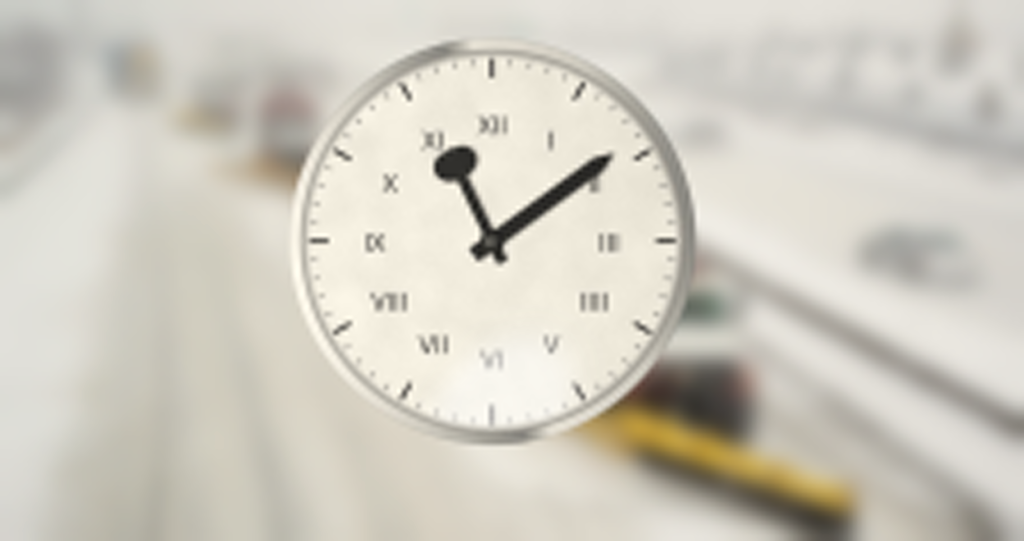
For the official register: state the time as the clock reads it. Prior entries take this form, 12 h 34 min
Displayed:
11 h 09 min
